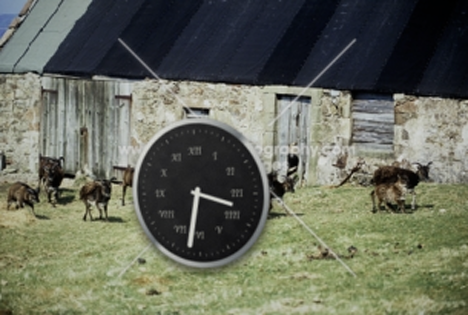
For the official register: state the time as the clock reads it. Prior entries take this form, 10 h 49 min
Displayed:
3 h 32 min
